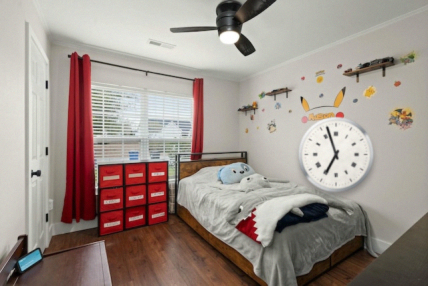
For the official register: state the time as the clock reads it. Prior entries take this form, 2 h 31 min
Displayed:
6 h 57 min
